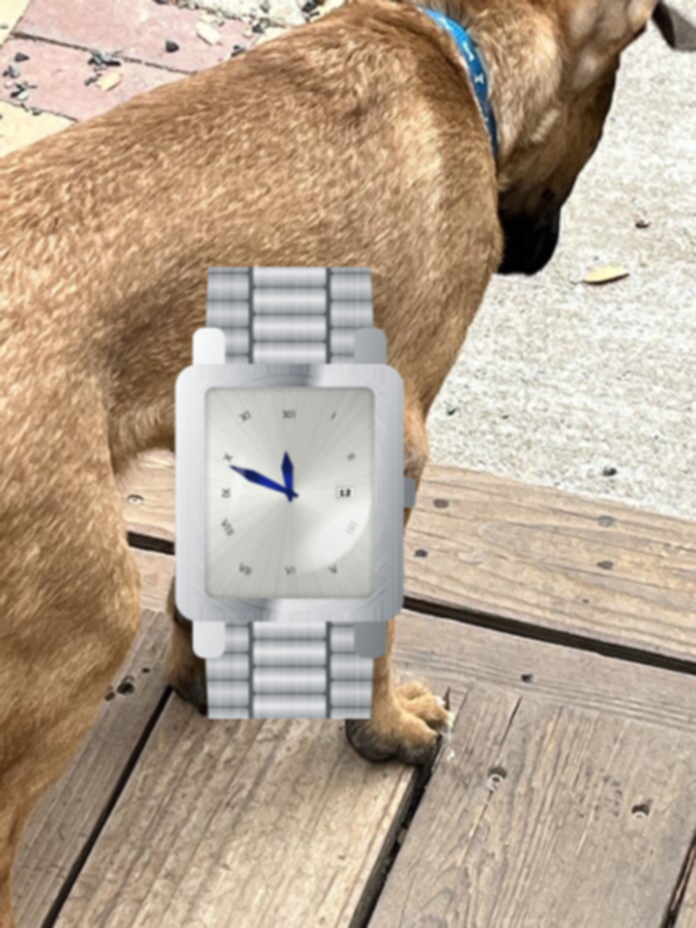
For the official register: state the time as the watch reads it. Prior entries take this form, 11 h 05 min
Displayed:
11 h 49 min
